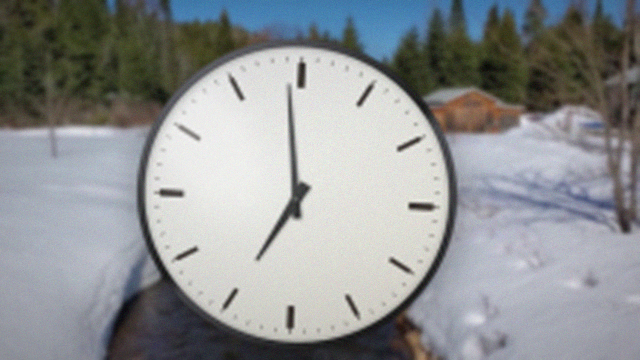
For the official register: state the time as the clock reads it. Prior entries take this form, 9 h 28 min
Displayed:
6 h 59 min
